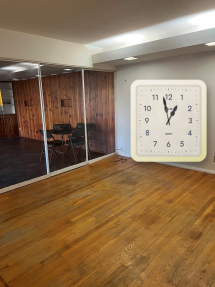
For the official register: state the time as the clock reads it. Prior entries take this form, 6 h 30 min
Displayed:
12 h 58 min
